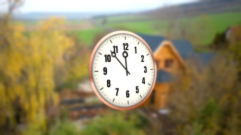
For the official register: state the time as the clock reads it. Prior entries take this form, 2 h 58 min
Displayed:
11 h 53 min
